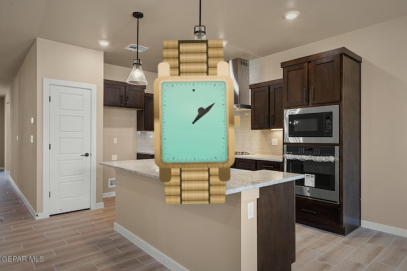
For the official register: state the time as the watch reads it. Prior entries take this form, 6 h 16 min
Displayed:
1 h 08 min
